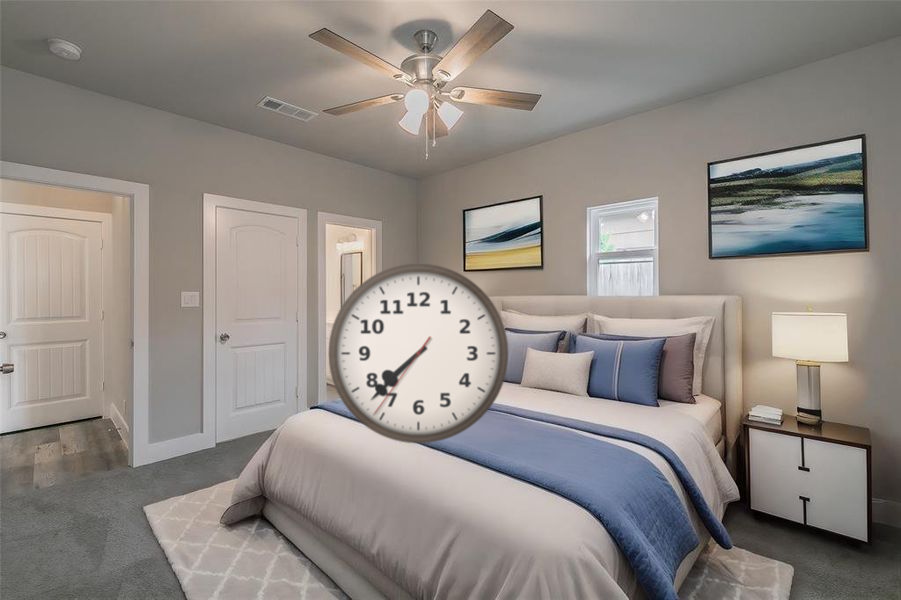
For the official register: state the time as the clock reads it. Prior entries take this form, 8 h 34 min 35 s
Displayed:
7 h 37 min 36 s
